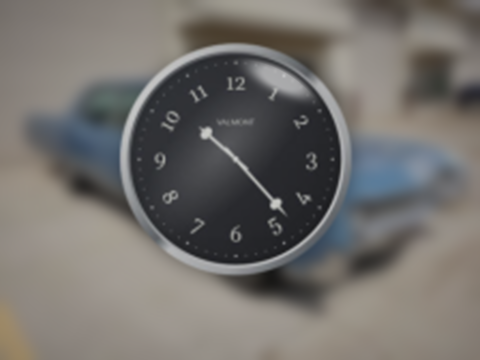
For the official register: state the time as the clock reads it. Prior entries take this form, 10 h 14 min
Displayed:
10 h 23 min
